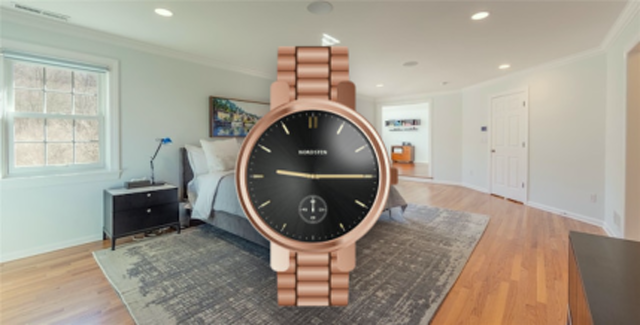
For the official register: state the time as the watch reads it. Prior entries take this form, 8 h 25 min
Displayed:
9 h 15 min
